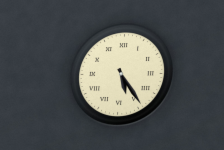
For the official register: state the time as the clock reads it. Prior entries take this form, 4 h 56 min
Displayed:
5 h 24 min
